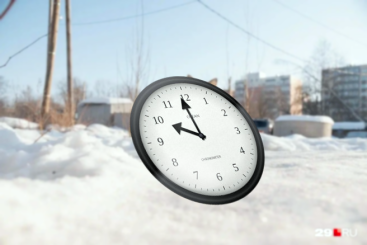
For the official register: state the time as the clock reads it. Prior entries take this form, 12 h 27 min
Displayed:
9 h 59 min
